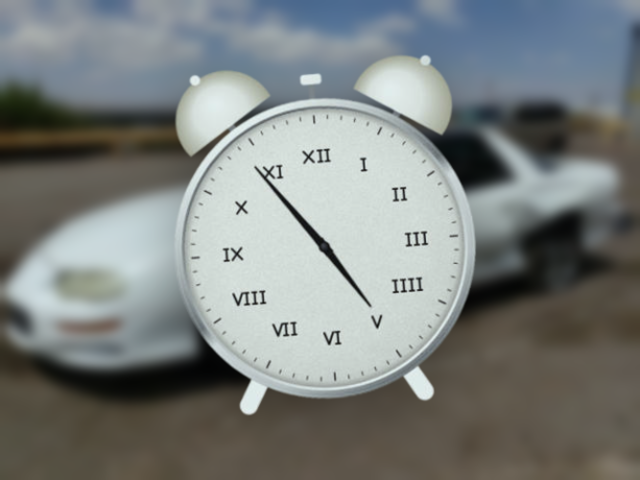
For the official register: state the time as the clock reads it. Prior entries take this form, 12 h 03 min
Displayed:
4 h 54 min
